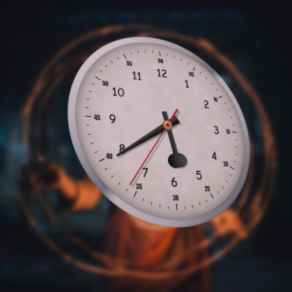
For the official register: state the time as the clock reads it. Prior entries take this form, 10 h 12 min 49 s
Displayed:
5 h 39 min 36 s
